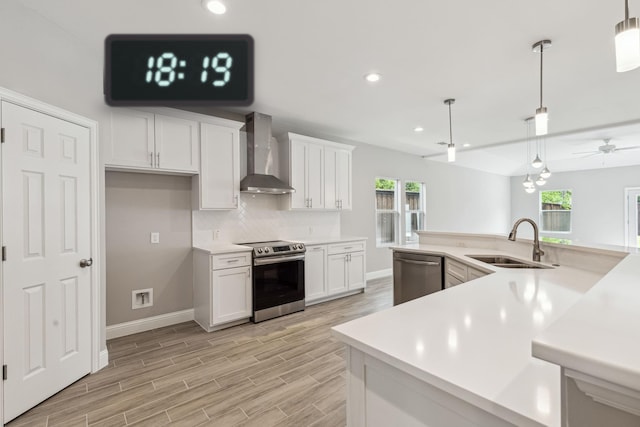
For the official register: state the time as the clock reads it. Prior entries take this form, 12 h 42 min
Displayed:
18 h 19 min
